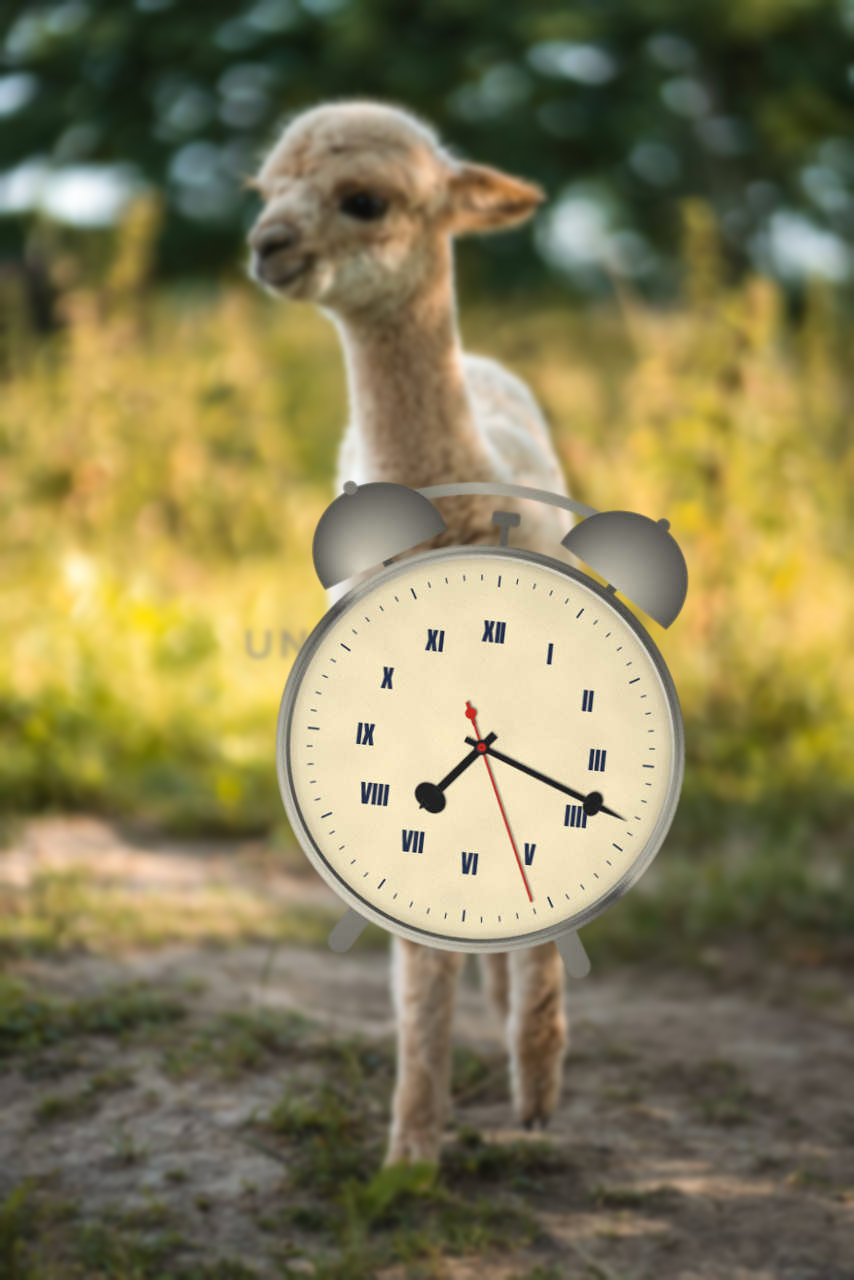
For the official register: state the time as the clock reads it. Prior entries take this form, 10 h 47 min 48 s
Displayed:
7 h 18 min 26 s
